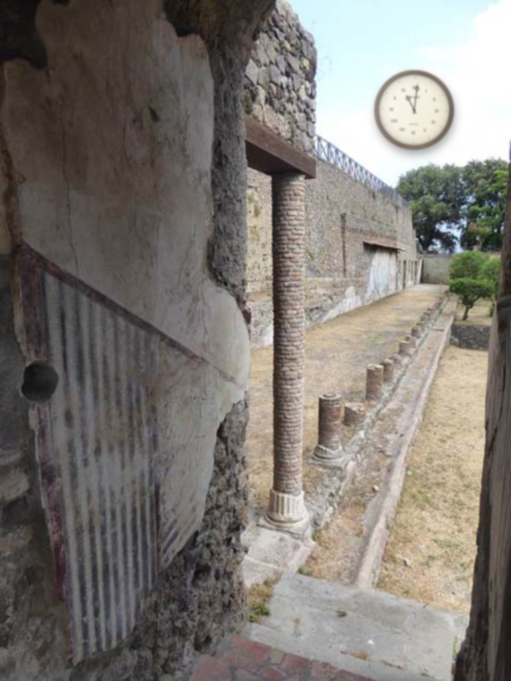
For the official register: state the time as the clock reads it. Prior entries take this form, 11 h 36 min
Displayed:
11 h 01 min
